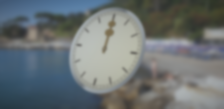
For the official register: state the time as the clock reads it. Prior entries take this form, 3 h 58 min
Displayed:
12 h 00 min
